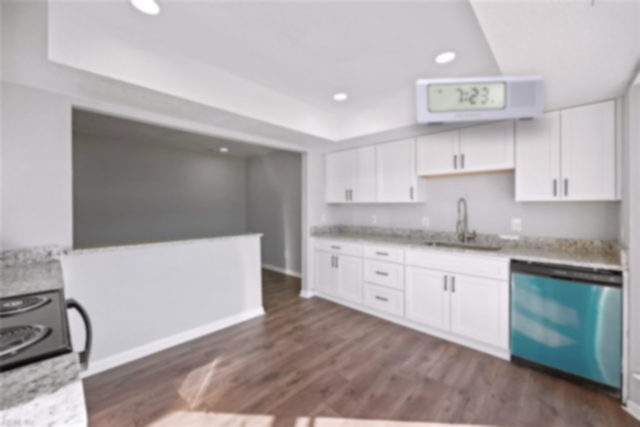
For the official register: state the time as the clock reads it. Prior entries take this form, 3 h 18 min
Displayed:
7 h 23 min
